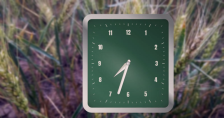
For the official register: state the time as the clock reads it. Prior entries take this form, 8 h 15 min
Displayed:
7 h 33 min
